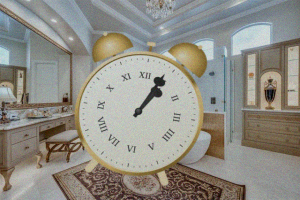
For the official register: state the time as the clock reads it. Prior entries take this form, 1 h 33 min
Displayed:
1 h 04 min
